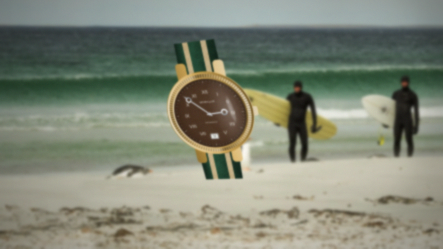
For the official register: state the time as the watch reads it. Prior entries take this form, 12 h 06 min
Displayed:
2 h 52 min
